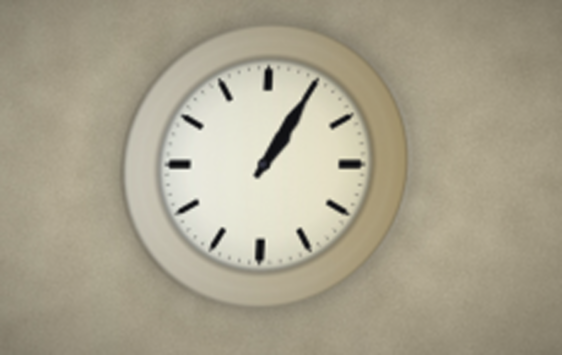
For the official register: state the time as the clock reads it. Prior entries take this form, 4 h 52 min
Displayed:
1 h 05 min
